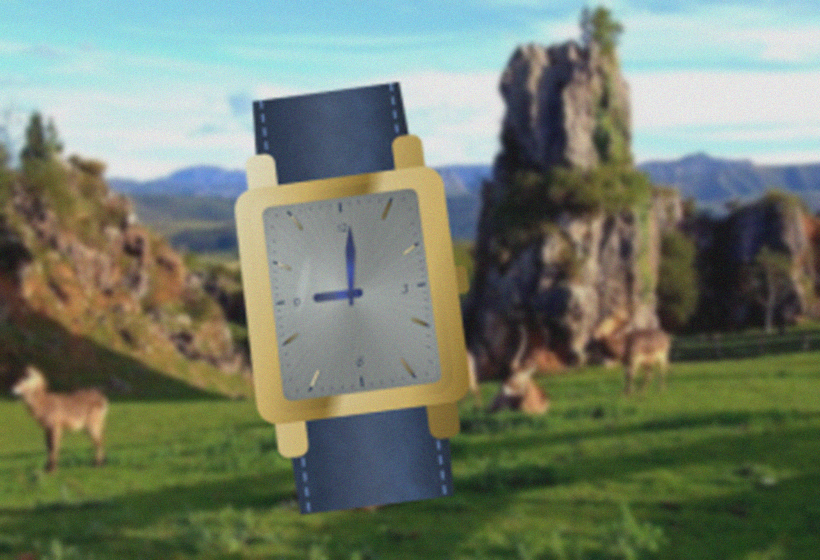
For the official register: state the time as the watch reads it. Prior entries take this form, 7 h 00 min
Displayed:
9 h 01 min
